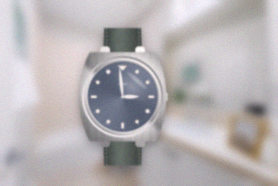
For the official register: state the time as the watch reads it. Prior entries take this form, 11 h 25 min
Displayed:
2 h 59 min
